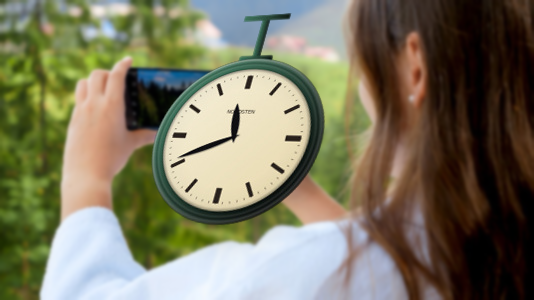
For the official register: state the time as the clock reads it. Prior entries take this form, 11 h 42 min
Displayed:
11 h 41 min
